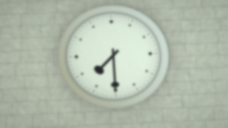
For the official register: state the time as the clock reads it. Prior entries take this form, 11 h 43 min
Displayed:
7 h 30 min
